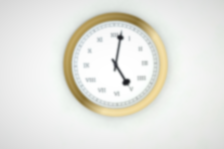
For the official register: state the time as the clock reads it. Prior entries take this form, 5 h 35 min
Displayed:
5 h 02 min
